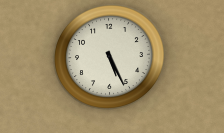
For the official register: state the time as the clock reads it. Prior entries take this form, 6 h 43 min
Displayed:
5 h 26 min
